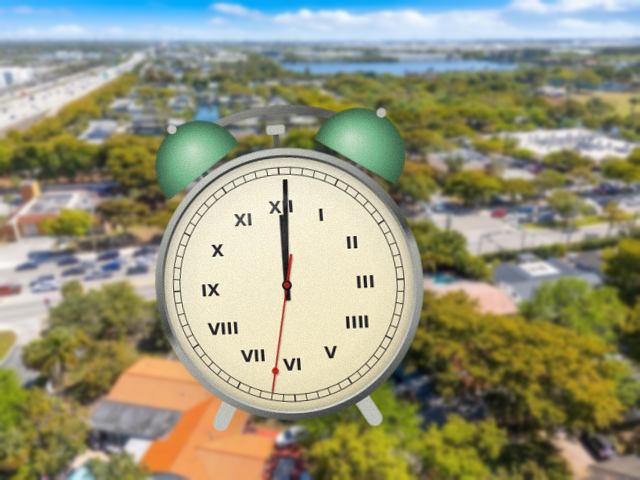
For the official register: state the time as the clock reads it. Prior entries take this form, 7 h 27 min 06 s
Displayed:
12 h 00 min 32 s
